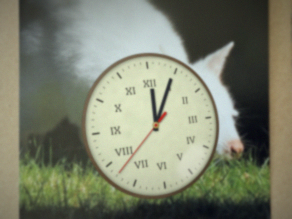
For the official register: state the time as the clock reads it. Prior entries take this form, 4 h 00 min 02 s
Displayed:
12 h 04 min 38 s
